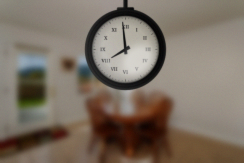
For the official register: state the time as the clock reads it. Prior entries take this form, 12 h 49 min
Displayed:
7 h 59 min
